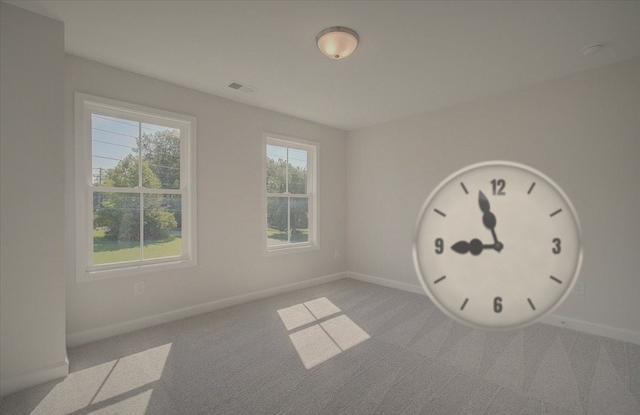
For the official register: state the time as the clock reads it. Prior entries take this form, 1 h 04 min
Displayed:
8 h 57 min
